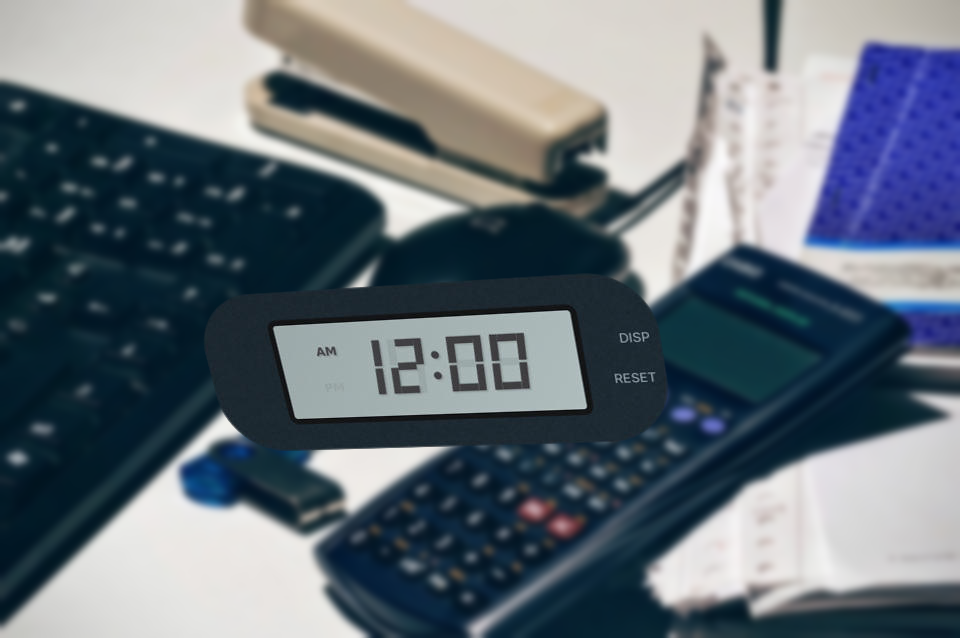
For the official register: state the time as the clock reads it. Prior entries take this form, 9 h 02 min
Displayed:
12 h 00 min
